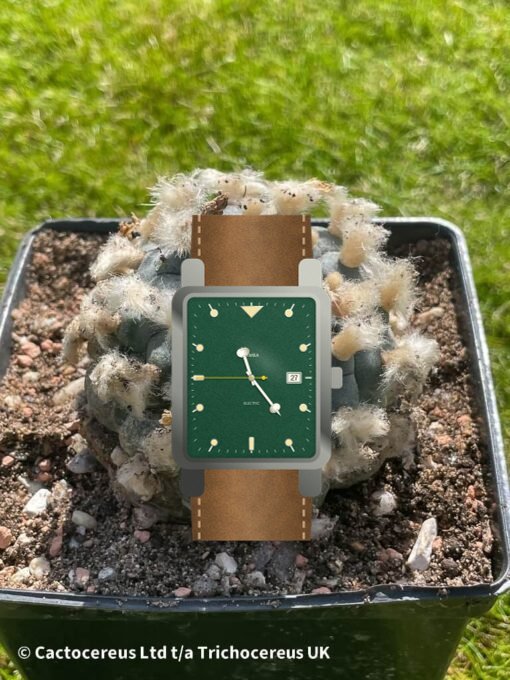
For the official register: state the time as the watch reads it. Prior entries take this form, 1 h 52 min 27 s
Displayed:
11 h 23 min 45 s
